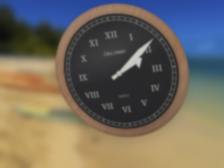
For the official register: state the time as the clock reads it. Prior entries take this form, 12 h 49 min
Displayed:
2 h 09 min
